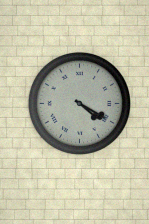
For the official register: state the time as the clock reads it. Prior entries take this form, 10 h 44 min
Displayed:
4 h 20 min
